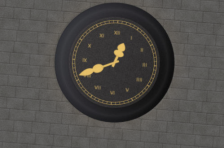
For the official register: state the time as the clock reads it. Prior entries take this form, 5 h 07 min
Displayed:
12 h 41 min
